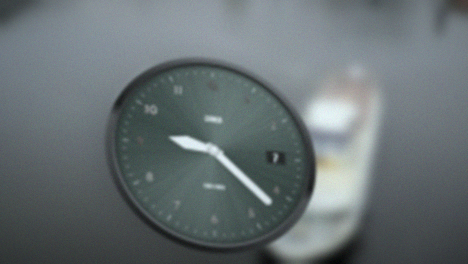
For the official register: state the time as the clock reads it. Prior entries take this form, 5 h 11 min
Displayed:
9 h 22 min
